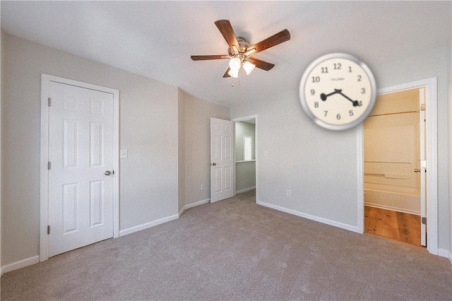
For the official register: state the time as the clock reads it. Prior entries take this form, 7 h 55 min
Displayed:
8 h 21 min
